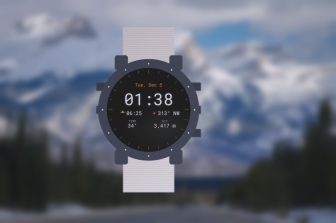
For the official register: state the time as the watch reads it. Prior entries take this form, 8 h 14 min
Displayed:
1 h 38 min
